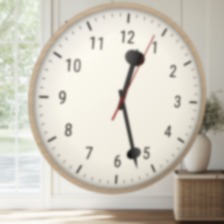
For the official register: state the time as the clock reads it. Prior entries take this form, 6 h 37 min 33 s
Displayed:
12 h 27 min 04 s
